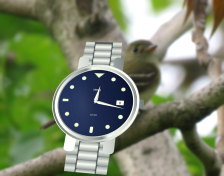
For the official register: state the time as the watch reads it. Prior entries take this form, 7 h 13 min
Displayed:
12 h 17 min
